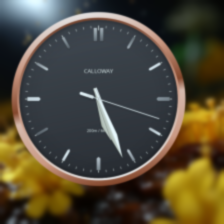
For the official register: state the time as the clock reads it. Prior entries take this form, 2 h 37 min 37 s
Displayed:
5 h 26 min 18 s
